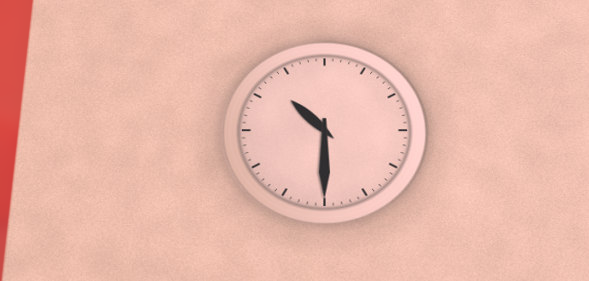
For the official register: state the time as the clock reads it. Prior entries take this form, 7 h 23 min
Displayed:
10 h 30 min
